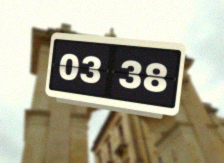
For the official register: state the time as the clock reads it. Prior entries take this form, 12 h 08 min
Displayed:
3 h 38 min
